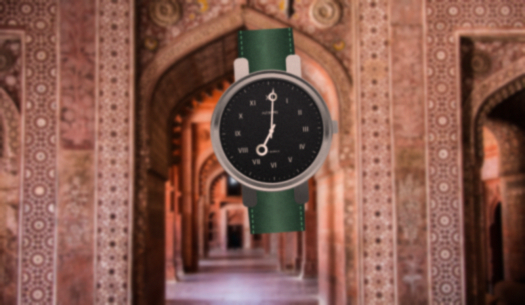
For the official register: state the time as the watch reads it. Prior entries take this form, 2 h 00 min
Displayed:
7 h 01 min
